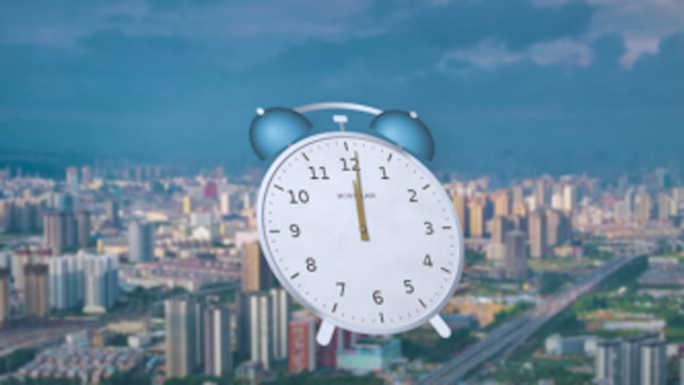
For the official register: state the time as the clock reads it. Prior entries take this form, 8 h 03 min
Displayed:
12 h 01 min
